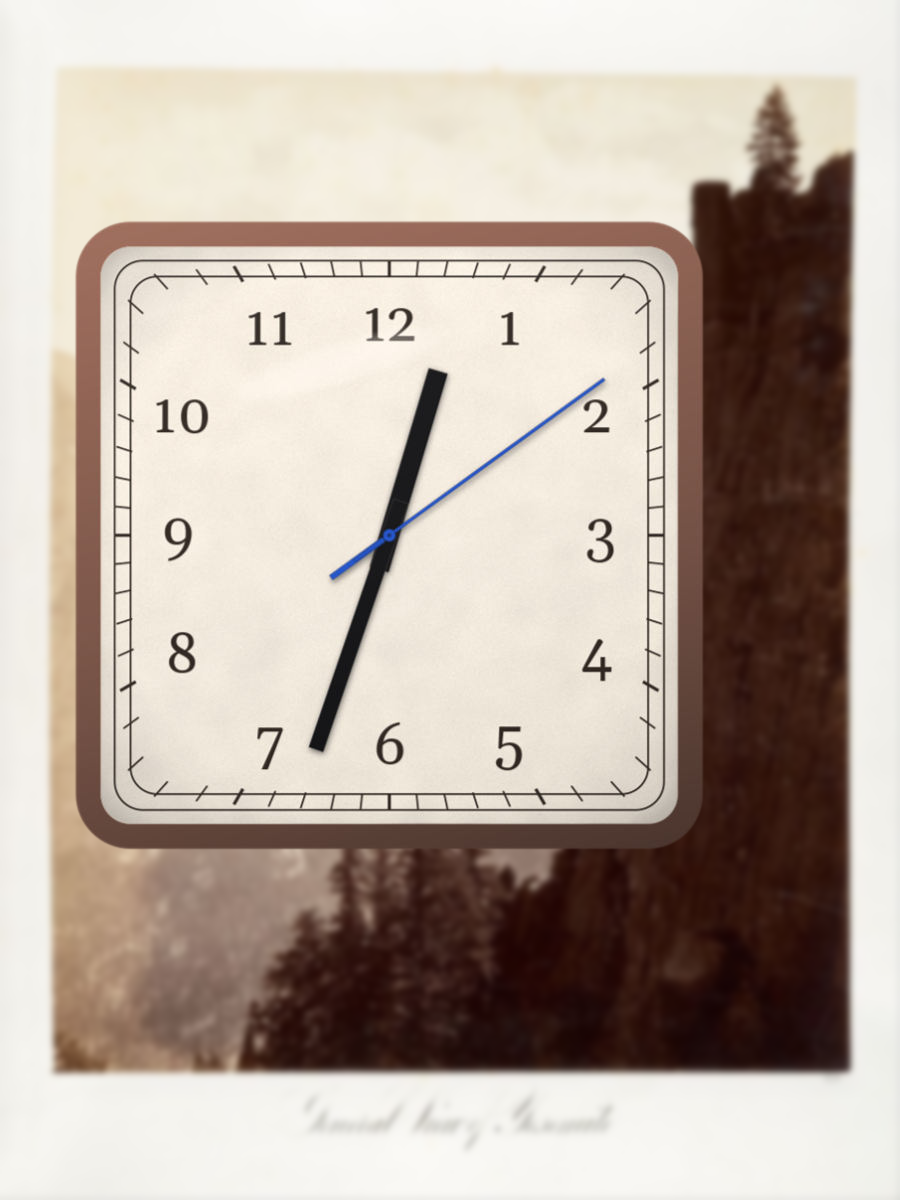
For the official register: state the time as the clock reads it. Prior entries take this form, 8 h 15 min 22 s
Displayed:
12 h 33 min 09 s
